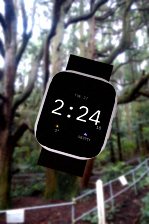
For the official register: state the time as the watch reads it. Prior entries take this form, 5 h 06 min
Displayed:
2 h 24 min
